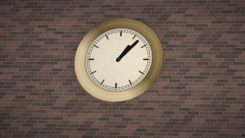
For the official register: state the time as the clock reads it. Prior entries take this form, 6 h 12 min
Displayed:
1 h 07 min
